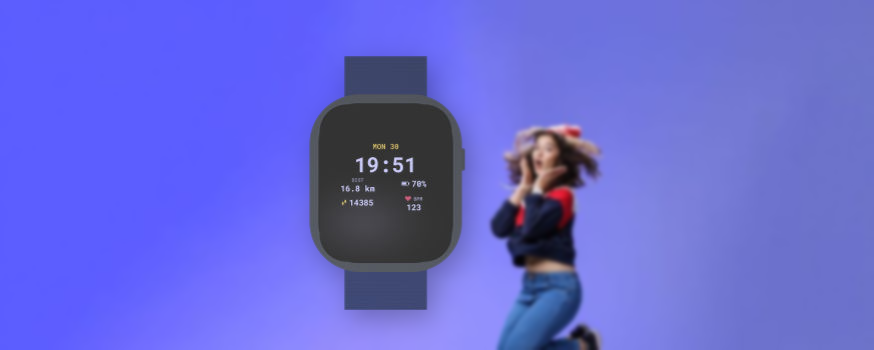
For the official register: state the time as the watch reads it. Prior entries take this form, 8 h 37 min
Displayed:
19 h 51 min
